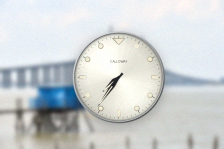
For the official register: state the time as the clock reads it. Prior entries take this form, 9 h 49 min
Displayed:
7 h 36 min
